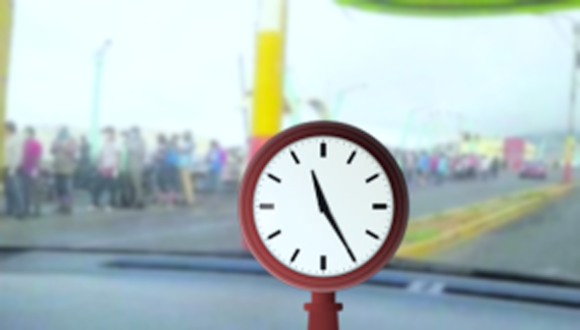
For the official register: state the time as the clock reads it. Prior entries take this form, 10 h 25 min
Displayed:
11 h 25 min
